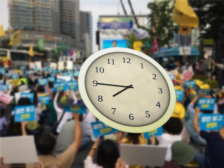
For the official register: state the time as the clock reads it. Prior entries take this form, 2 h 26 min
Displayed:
7 h 45 min
